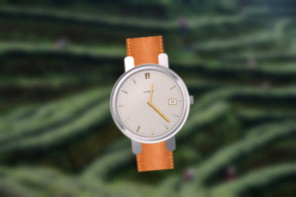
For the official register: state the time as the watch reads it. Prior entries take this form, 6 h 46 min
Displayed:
12 h 23 min
